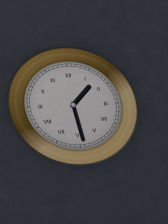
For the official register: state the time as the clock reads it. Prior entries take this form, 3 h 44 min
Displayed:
1 h 29 min
